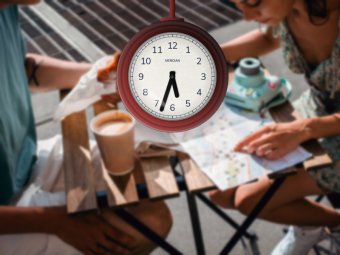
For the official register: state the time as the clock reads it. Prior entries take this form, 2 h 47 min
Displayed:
5 h 33 min
